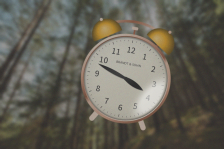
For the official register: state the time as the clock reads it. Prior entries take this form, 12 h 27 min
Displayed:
3 h 48 min
